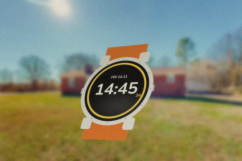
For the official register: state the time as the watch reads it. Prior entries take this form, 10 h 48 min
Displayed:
14 h 45 min
